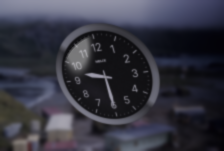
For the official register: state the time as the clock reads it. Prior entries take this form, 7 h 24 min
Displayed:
9 h 30 min
